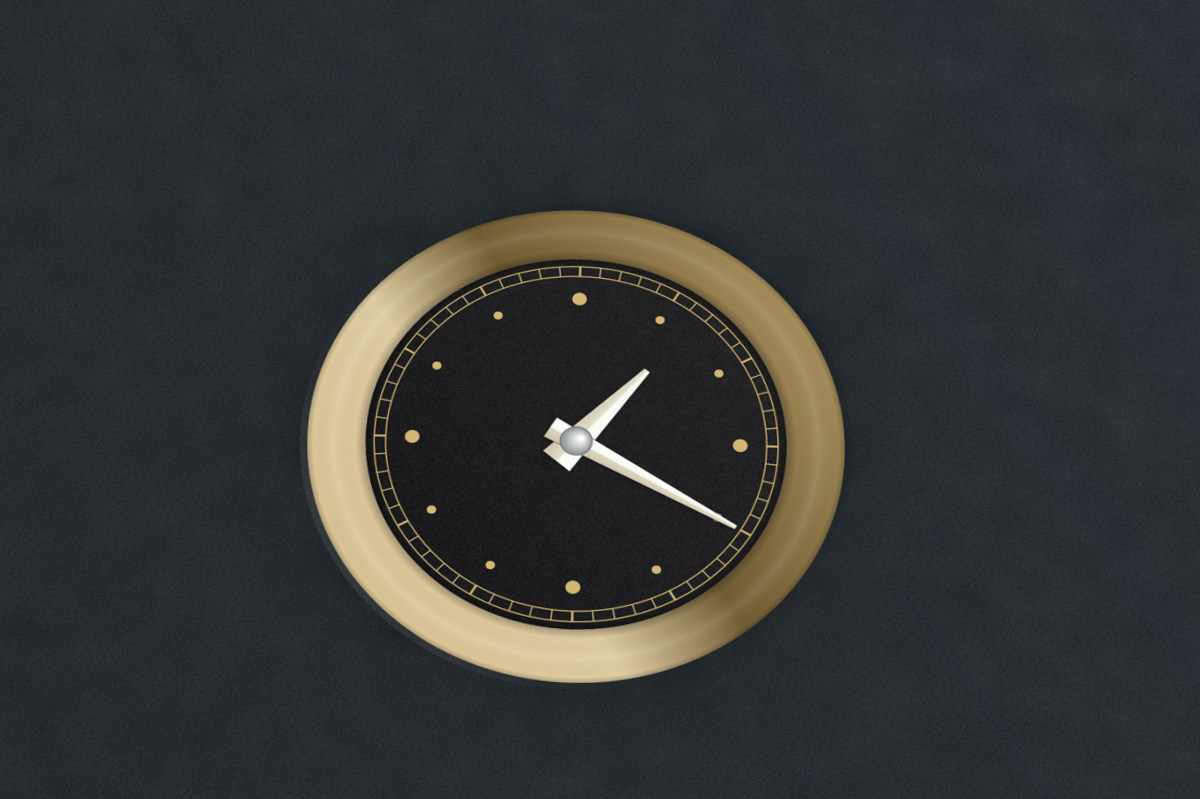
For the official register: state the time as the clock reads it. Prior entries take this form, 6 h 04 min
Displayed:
1 h 20 min
